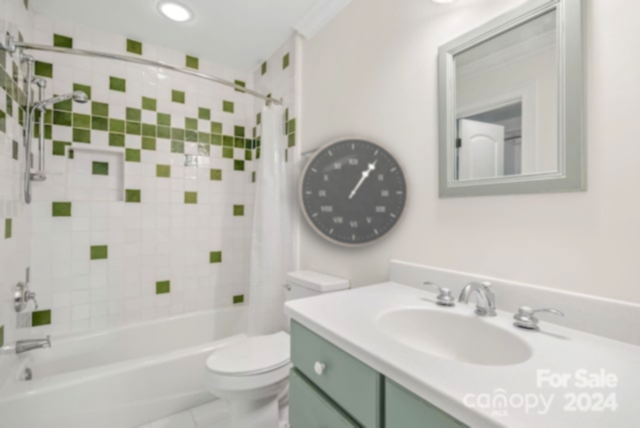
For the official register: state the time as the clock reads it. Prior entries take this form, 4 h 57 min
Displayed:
1 h 06 min
